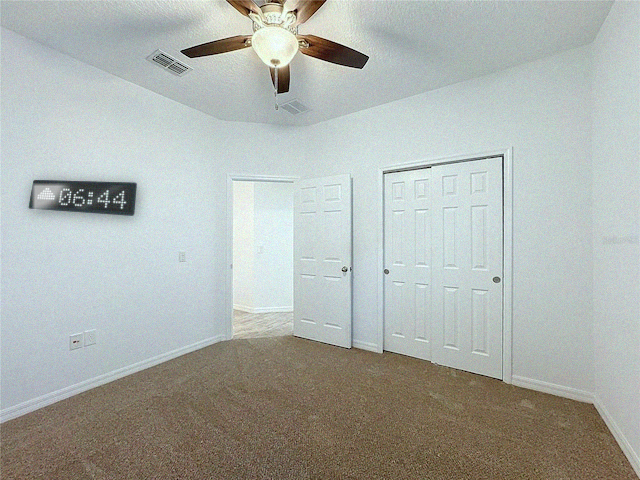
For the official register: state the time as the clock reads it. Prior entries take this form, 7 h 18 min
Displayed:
6 h 44 min
